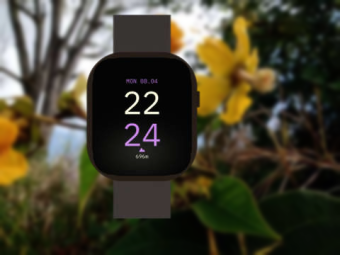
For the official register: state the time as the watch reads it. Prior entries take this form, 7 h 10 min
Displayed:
22 h 24 min
